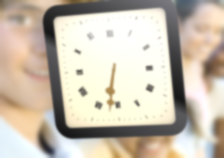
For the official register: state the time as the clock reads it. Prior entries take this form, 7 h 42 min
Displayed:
6 h 32 min
